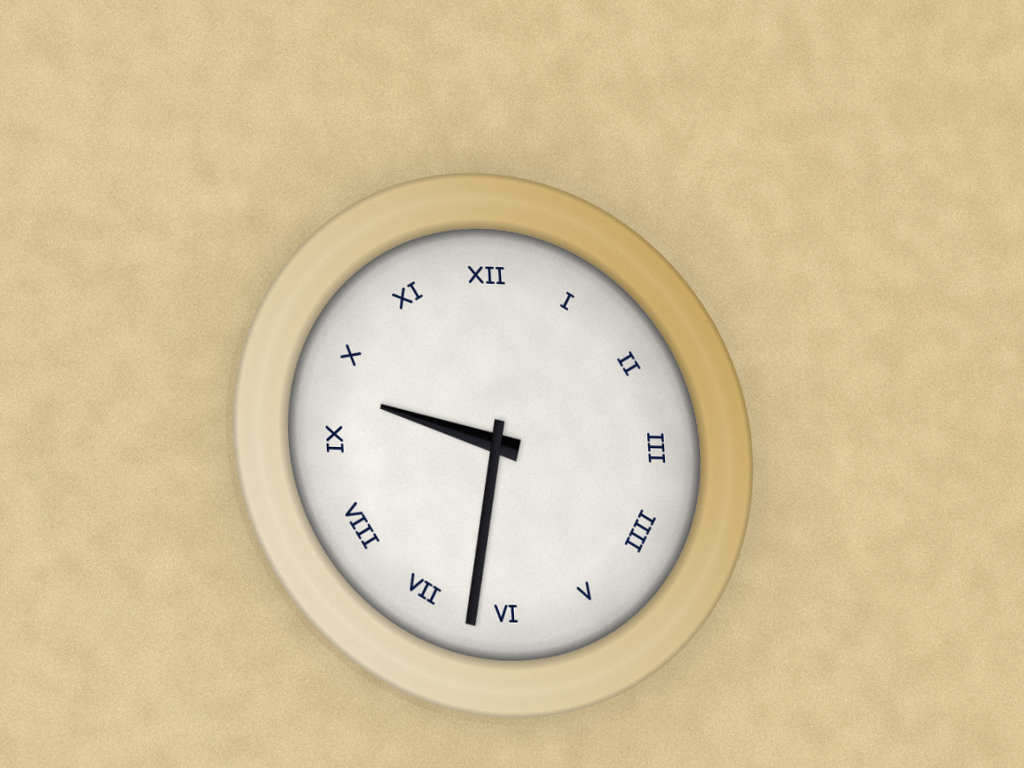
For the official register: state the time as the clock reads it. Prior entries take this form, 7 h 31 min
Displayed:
9 h 32 min
